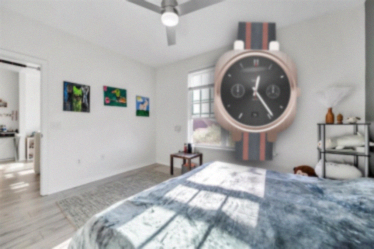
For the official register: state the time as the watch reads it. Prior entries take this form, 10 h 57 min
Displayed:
12 h 24 min
